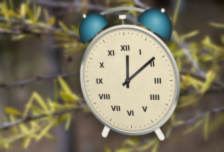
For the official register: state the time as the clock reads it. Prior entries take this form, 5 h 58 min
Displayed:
12 h 09 min
